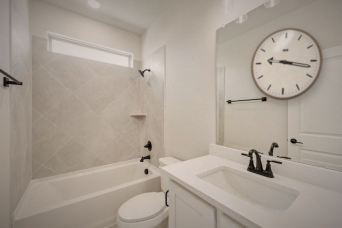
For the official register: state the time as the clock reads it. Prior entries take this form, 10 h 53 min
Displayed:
9 h 17 min
